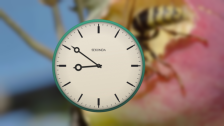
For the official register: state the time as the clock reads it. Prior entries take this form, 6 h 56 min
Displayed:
8 h 51 min
